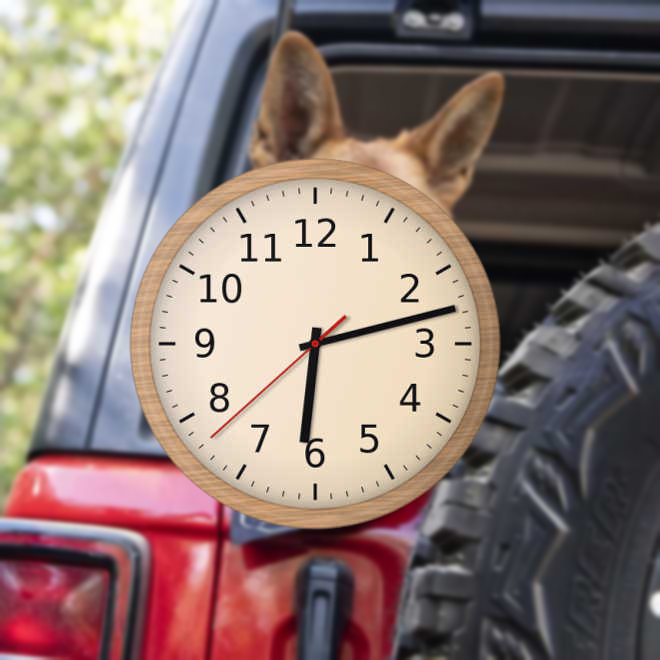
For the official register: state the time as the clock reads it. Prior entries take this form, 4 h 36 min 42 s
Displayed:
6 h 12 min 38 s
